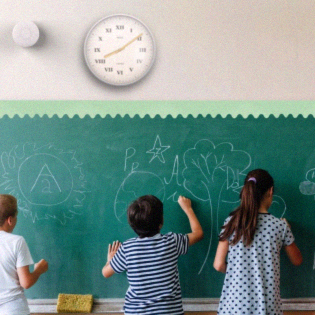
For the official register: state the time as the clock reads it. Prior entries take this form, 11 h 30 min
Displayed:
8 h 09 min
